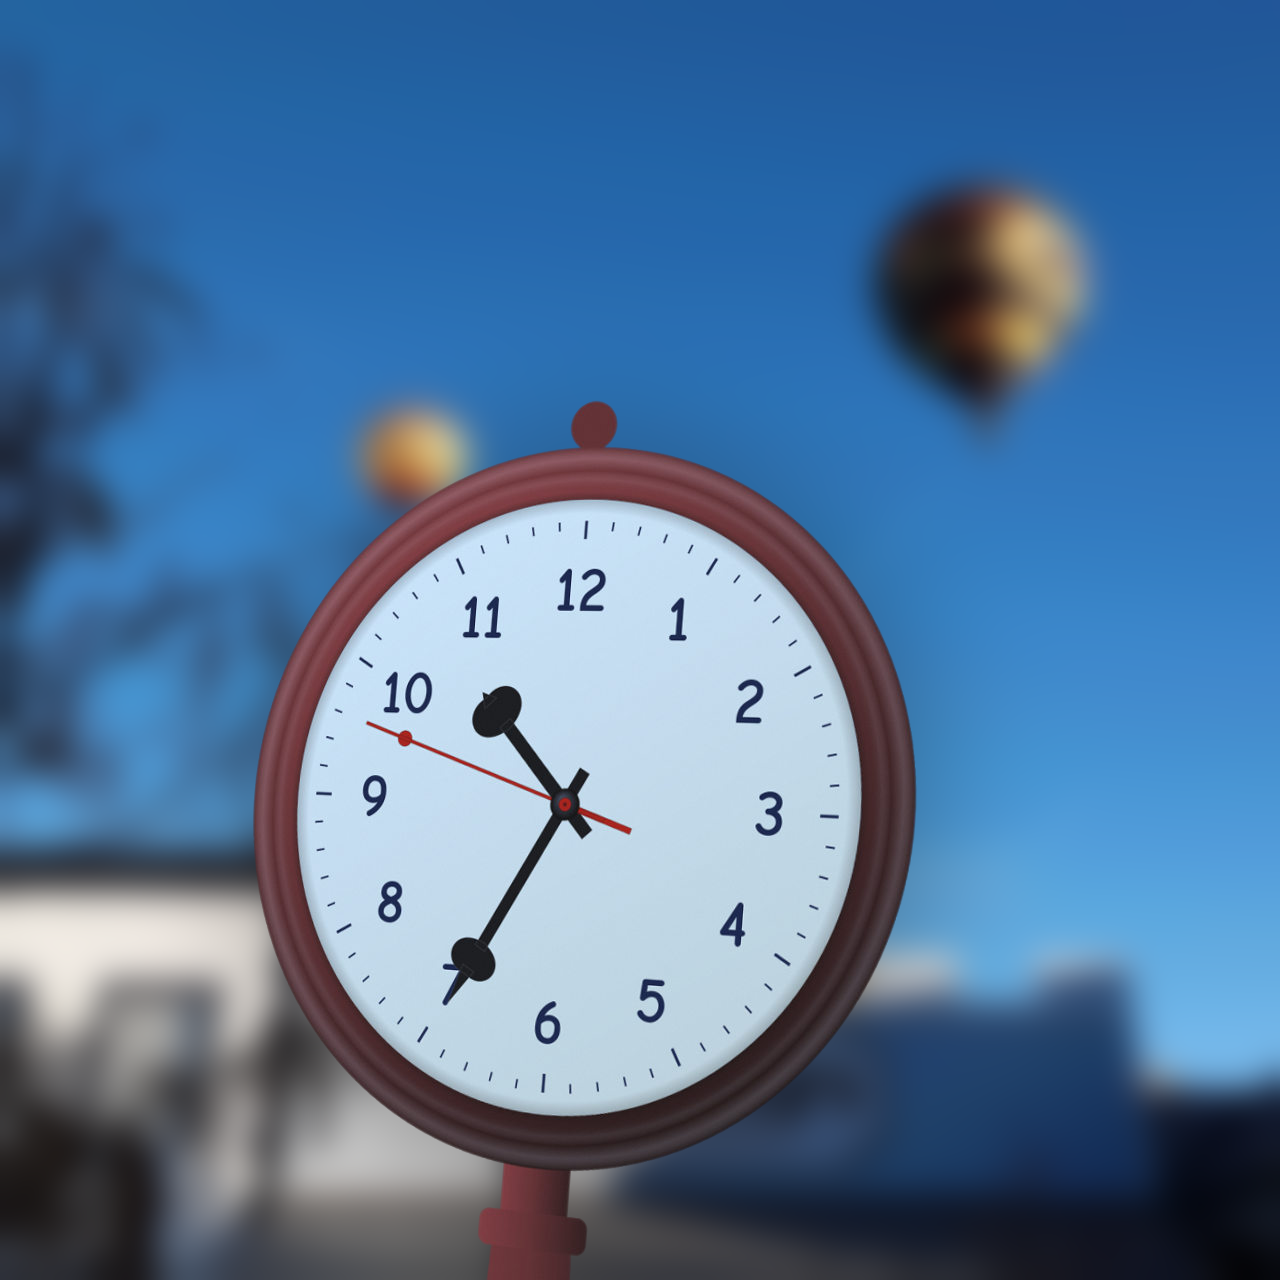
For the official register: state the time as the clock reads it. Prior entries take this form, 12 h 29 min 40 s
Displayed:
10 h 34 min 48 s
